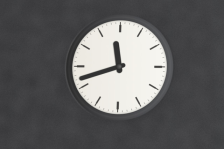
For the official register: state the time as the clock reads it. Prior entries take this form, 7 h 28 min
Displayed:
11 h 42 min
